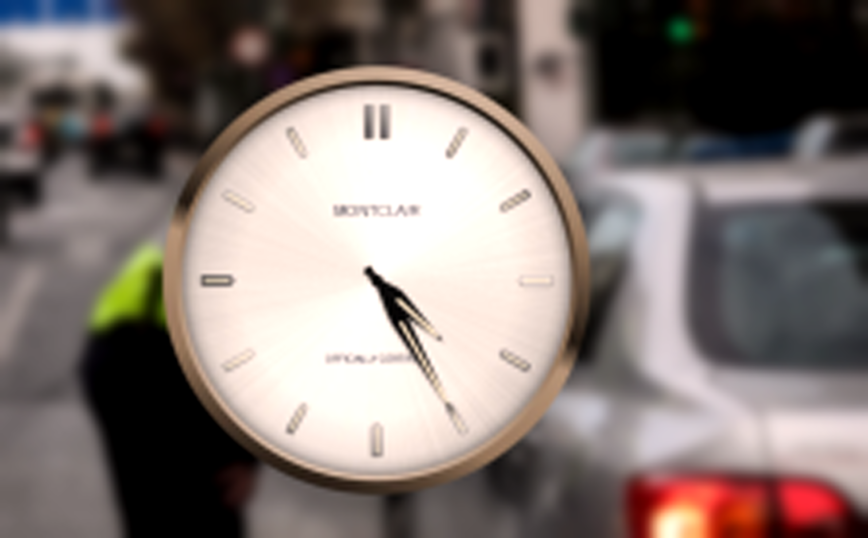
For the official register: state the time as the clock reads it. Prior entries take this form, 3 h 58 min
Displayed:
4 h 25 min
